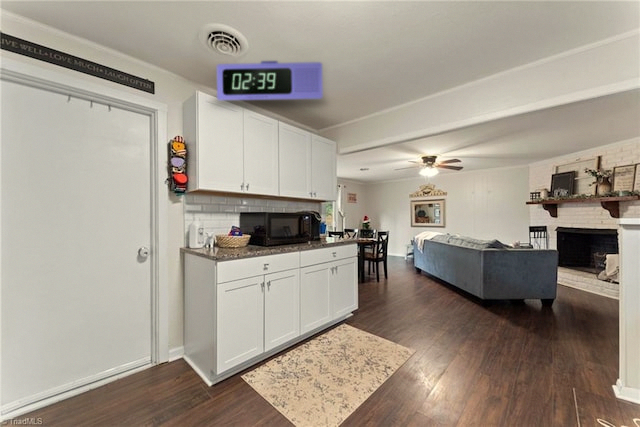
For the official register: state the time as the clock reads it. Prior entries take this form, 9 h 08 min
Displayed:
2 h 39 min
